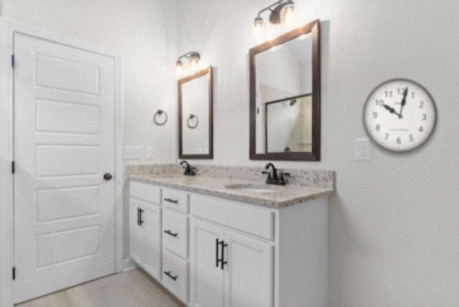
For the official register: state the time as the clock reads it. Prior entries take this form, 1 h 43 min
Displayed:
10 h 02 min
